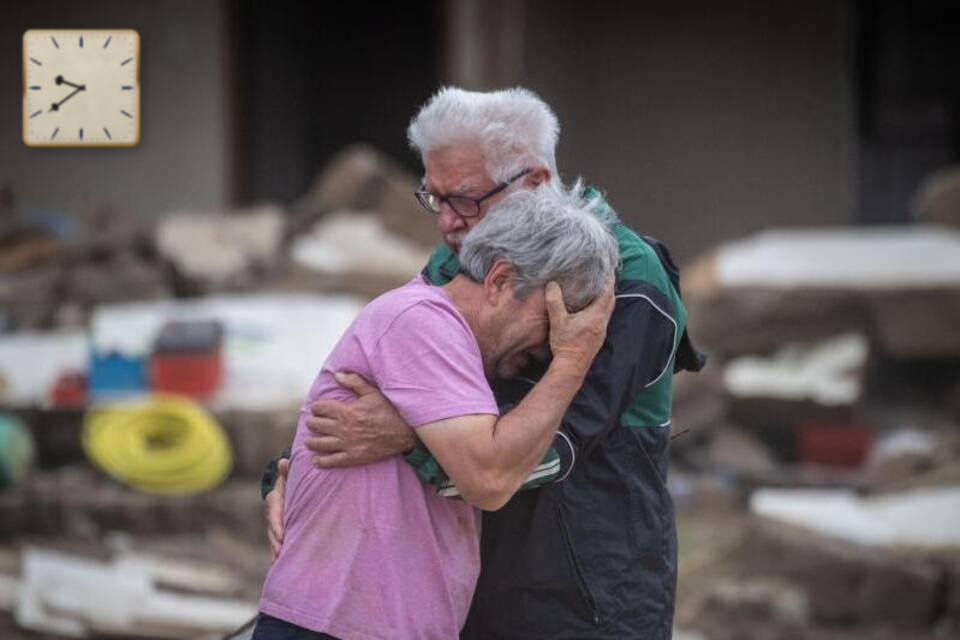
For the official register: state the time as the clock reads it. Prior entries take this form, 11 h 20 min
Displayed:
9 h 39 min
